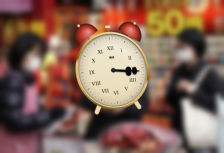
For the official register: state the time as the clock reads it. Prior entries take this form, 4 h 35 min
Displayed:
3 h 16 min
